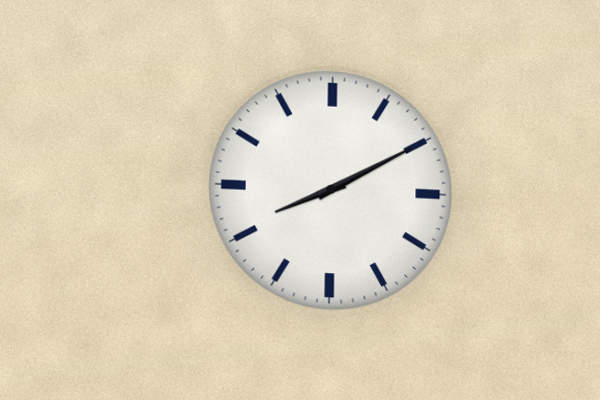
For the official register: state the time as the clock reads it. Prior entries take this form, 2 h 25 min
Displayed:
8 h 10 min
